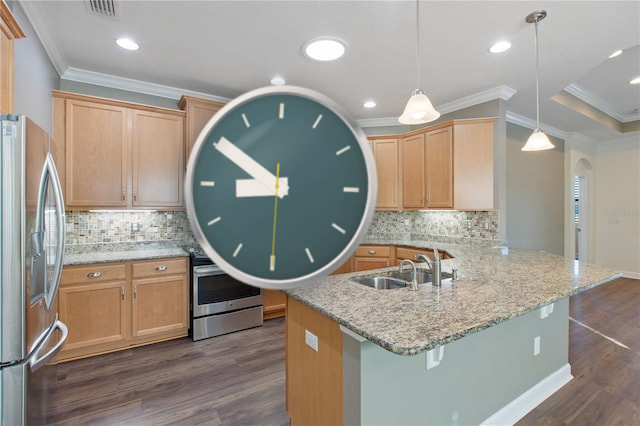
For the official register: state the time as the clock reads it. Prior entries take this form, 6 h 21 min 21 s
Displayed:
8 h 50 min 30 s
